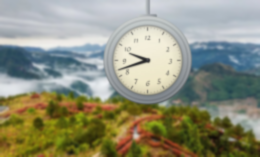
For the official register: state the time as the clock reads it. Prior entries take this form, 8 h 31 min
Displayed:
9 h 42 min
